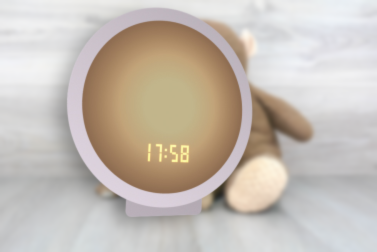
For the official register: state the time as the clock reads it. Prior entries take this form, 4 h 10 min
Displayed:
17 h 58 min
